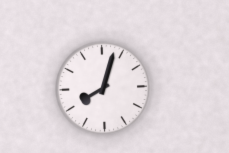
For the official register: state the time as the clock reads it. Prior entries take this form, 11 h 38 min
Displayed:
8 h 03 min
